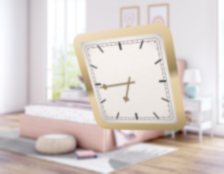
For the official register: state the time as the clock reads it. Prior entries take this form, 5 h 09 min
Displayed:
6 h 44 min
